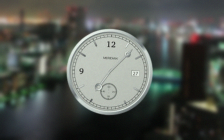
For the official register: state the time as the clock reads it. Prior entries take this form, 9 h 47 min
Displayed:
7 h 07 min
